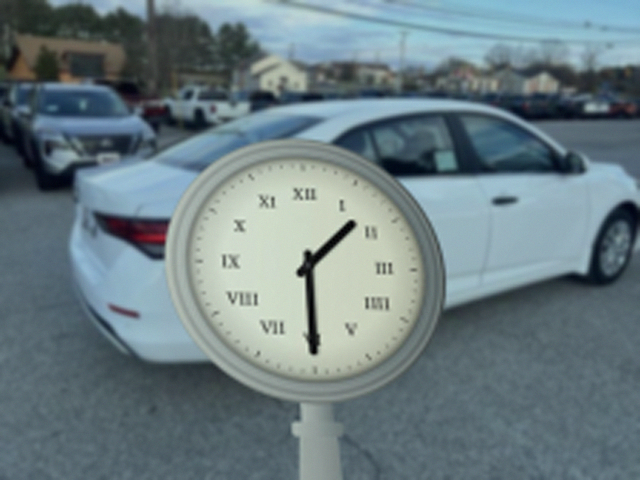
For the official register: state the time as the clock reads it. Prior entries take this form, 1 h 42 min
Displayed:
1 h 30 min
